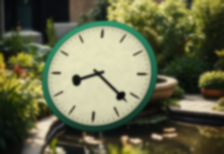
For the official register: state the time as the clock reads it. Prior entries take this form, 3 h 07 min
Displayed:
8 h 22 min
